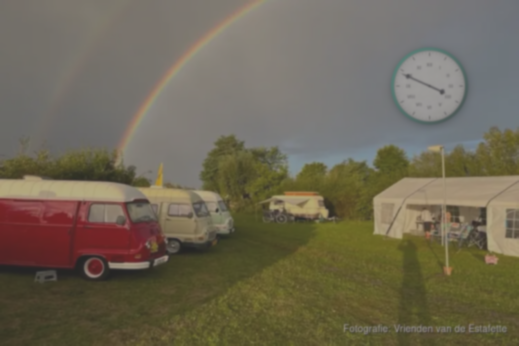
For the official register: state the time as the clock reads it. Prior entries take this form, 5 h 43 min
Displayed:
3 h 49 min
